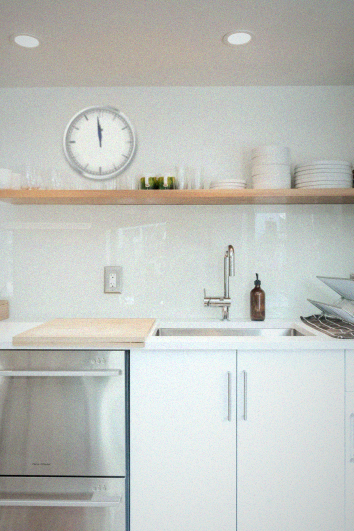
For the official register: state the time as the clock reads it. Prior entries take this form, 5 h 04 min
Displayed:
11 h 59 min
